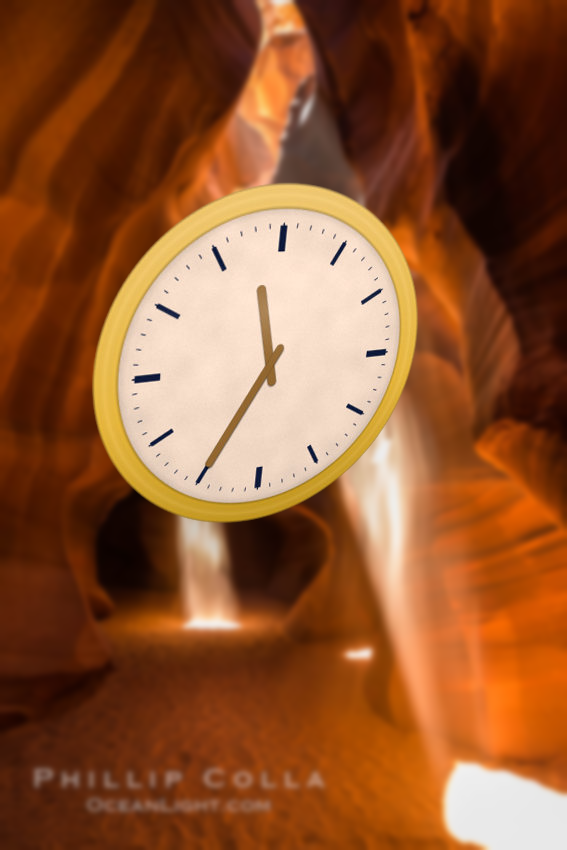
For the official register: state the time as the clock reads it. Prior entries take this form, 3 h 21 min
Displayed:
11 h 35 min
